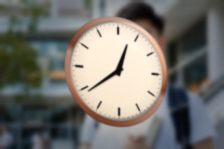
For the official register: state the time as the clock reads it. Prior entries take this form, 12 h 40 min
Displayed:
12 h 39 min
